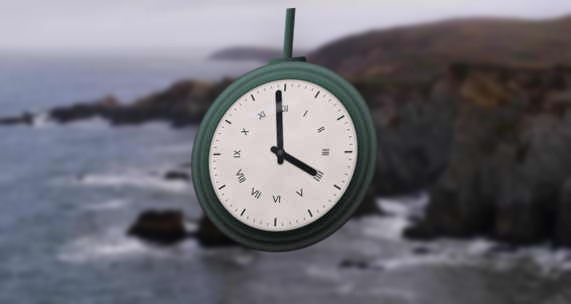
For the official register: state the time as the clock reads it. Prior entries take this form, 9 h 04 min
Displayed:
3 h 59 min
